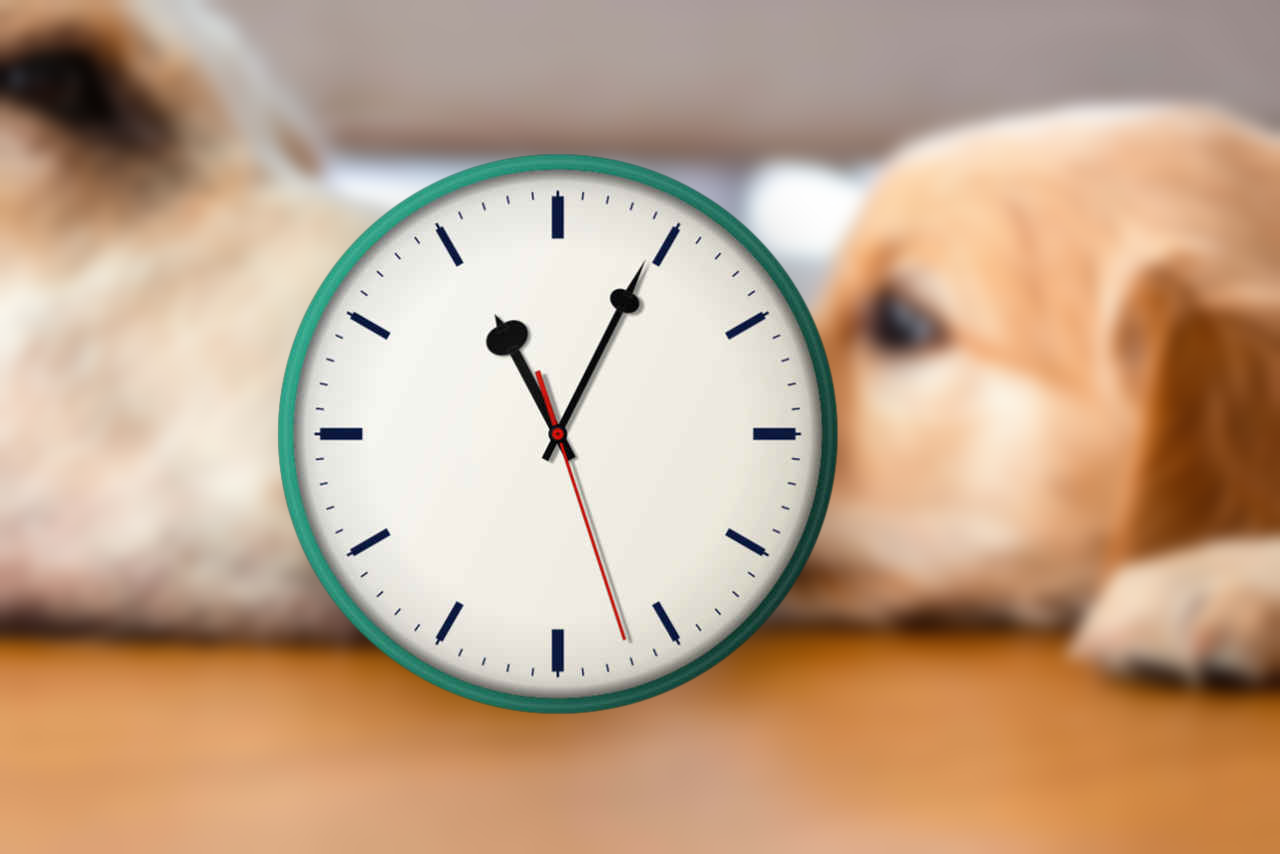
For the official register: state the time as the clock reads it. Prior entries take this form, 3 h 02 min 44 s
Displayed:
11 h 04 min 27 s
